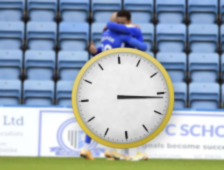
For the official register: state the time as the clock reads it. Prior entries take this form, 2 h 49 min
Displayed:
3 h 16 min
